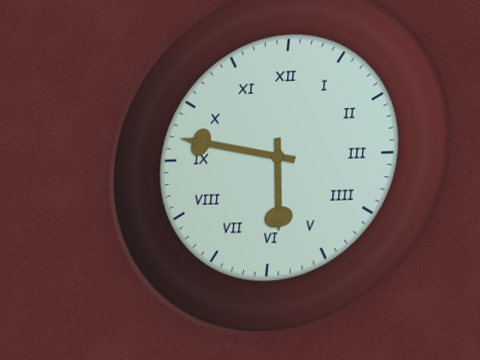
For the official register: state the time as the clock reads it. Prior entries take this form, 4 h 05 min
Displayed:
5 h 47 min
